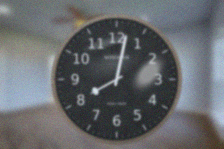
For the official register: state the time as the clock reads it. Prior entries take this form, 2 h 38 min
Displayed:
8 h 02 min
